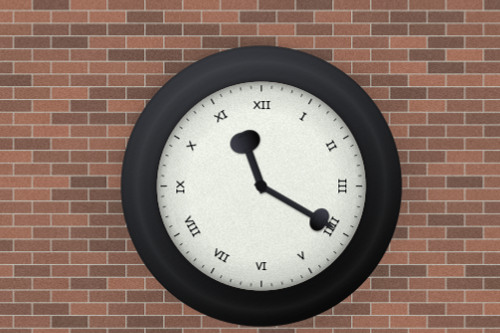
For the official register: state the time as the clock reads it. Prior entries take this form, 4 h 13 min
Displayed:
11 h 20 min
